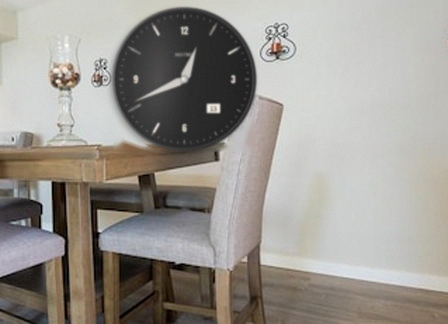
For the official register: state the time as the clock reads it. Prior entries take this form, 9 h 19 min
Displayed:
12 h 41 min
